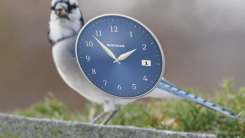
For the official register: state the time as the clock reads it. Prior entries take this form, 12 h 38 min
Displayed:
1 h 53 min
